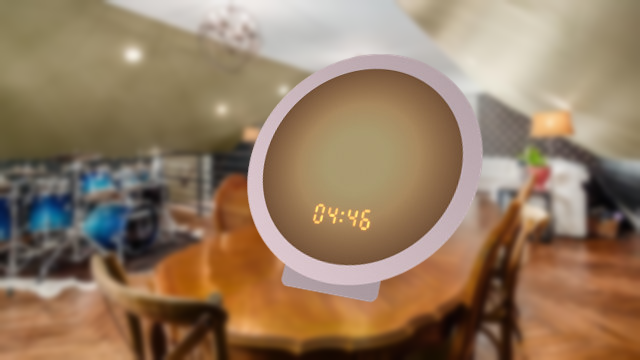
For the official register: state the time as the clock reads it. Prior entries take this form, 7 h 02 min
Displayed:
4 h 46 min
